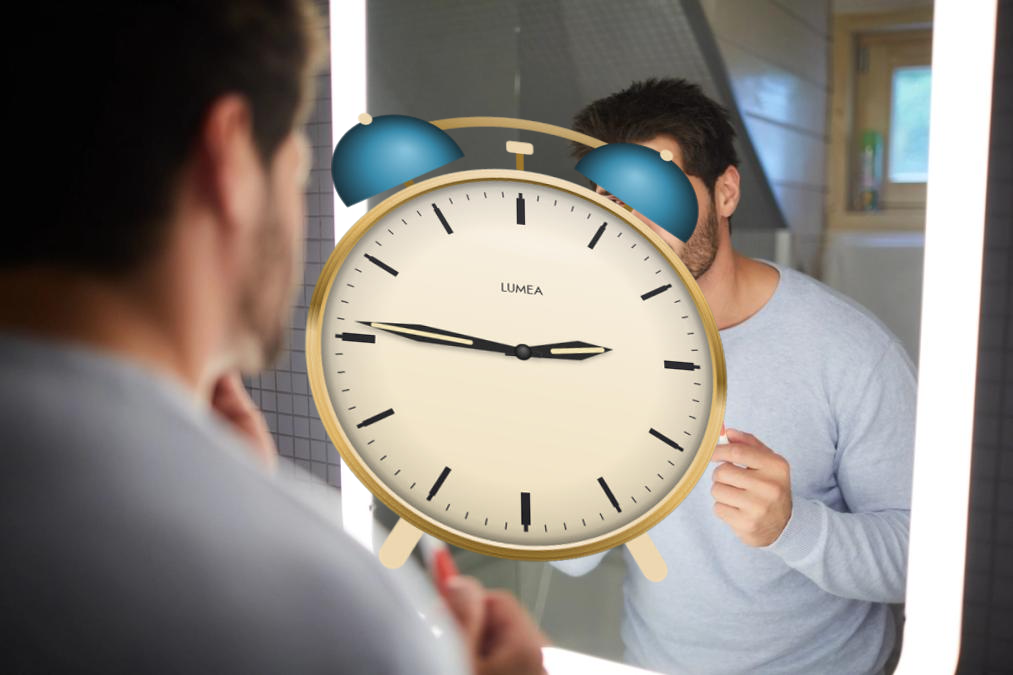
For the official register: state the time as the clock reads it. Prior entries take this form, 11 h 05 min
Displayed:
2 h 46 min
